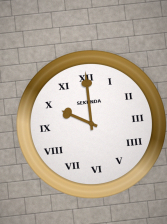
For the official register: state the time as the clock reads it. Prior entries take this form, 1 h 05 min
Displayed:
10 h 00 min
